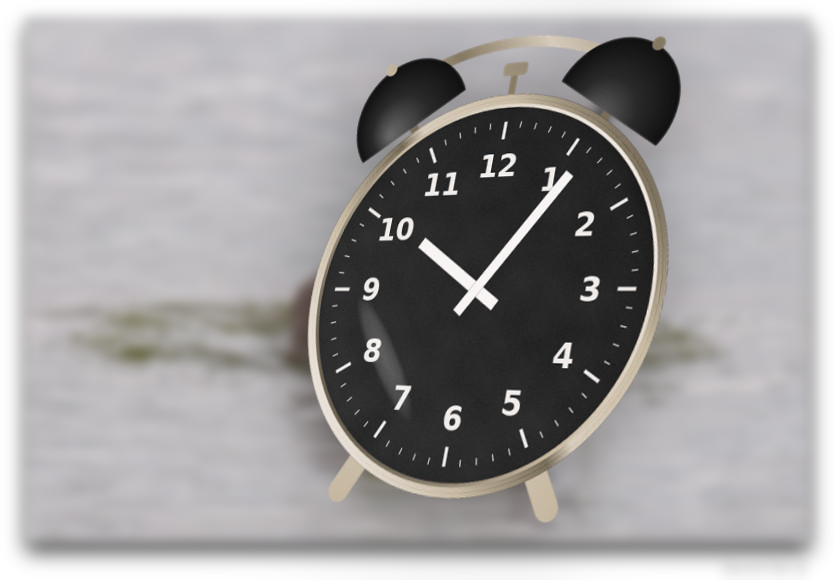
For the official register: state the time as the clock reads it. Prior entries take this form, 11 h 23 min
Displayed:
10 h 06 min
